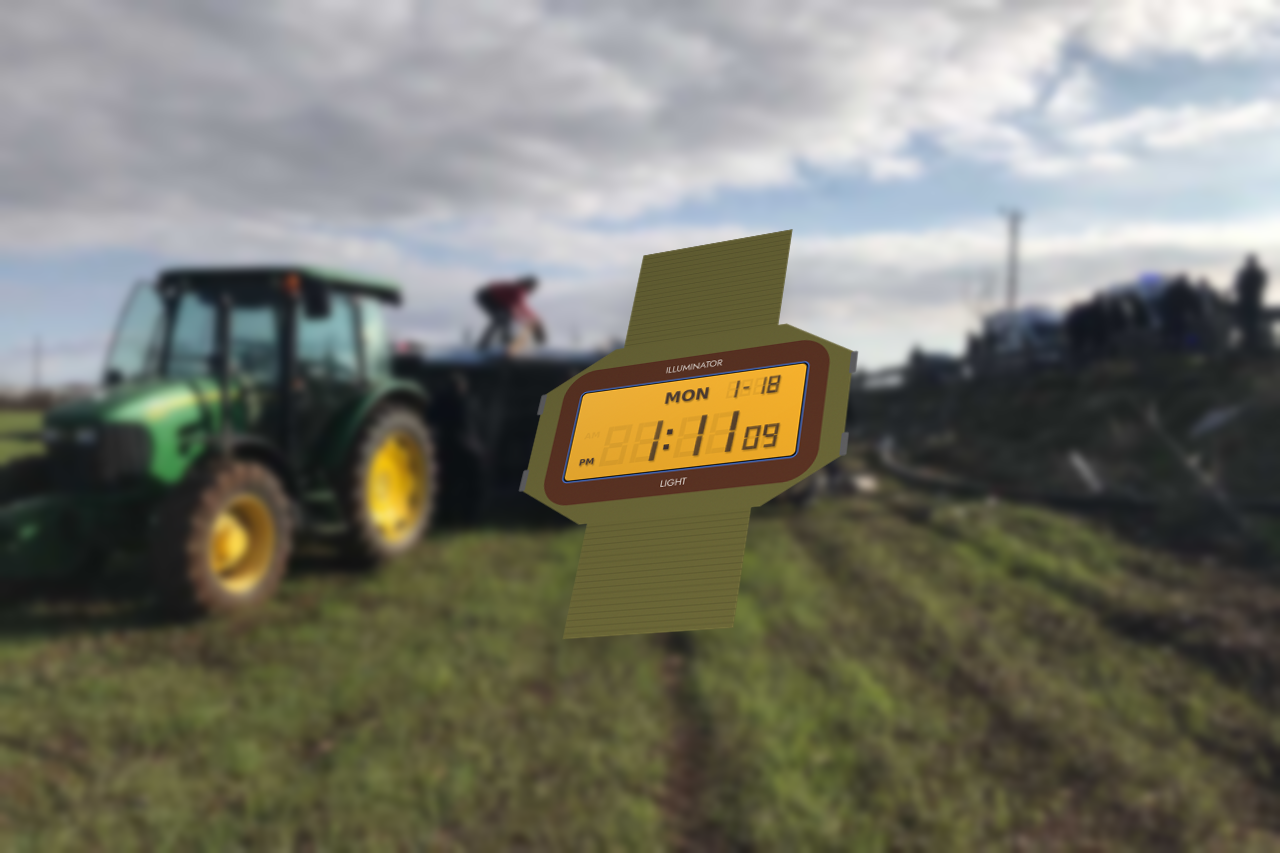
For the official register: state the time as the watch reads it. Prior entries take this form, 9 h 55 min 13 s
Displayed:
1 h 11 min 09 s
